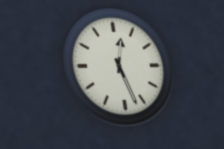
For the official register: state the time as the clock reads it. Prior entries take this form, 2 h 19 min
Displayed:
12 h 27 min
